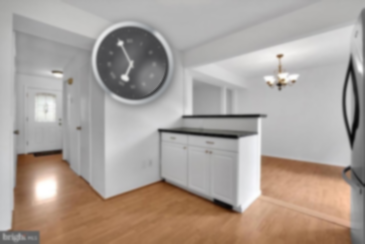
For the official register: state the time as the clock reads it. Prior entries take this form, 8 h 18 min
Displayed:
6 h 56 min
